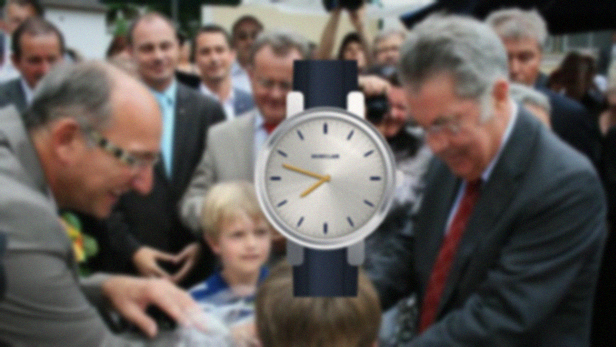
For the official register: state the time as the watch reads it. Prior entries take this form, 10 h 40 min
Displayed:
7 h 48 min
